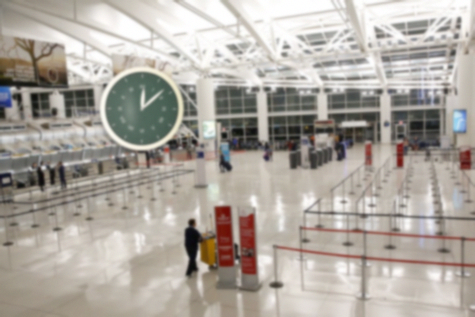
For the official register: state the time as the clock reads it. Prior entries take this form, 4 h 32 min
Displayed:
12 h 08 min
